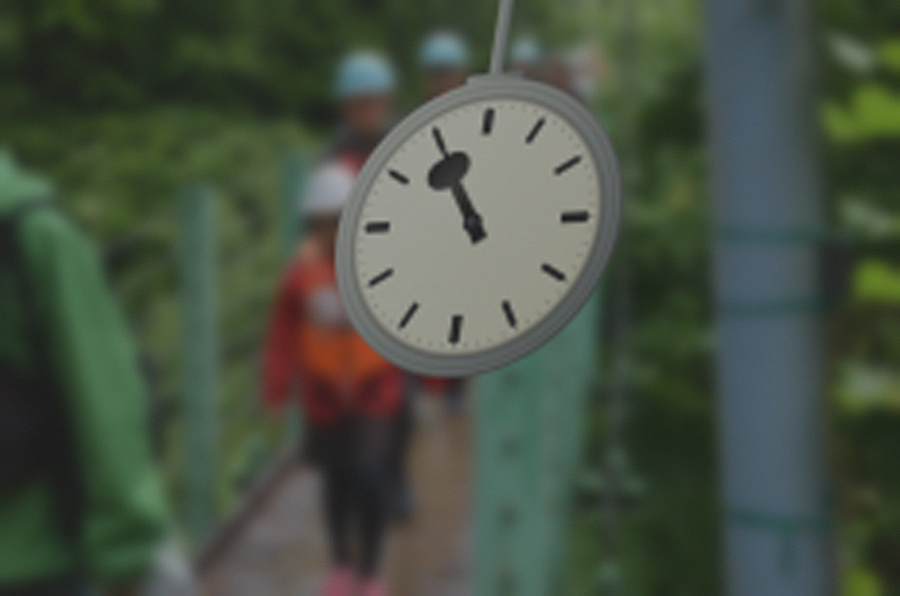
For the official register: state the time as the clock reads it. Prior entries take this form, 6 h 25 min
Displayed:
10 h 55 min
